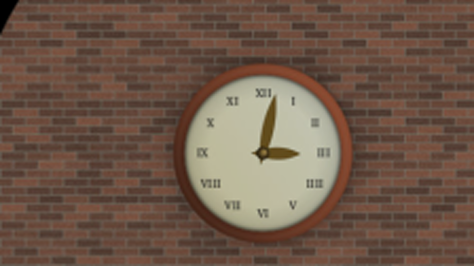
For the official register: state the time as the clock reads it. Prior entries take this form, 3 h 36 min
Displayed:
3 h 02 min
